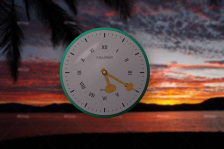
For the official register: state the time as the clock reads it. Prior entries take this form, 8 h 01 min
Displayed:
5 h 20 min
